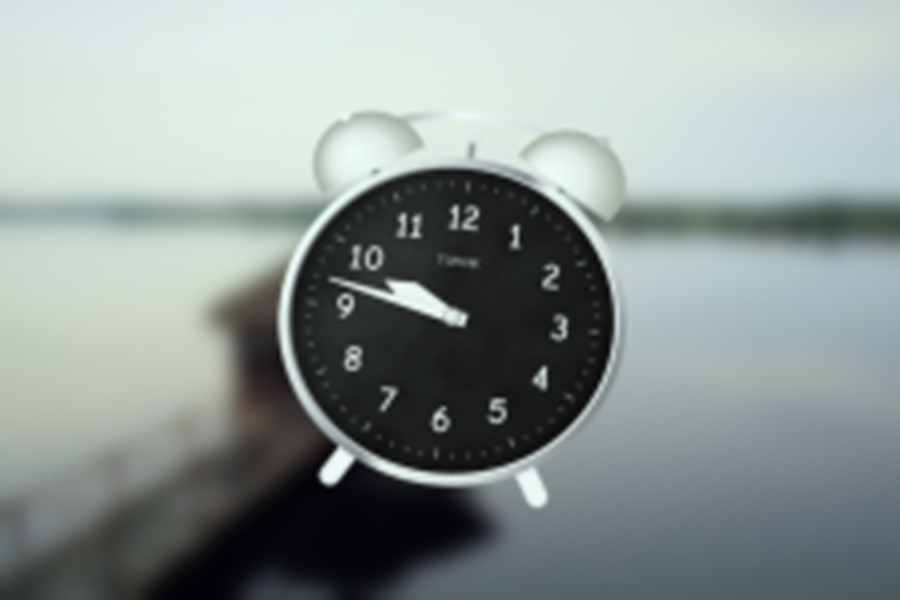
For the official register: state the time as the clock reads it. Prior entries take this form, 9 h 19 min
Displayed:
9 h 47 min
